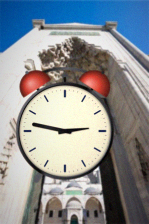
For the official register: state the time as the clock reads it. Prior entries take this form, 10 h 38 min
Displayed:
2 h 47 min
